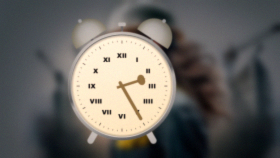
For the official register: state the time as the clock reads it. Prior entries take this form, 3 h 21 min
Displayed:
2 h 25 min
